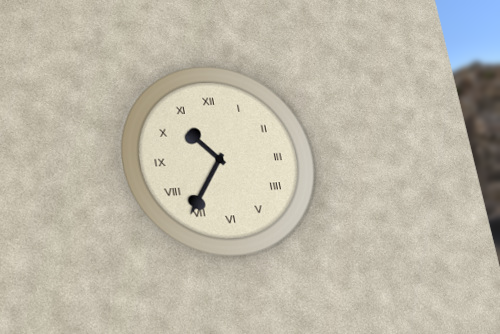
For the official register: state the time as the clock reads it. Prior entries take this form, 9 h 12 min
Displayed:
10 h 36 min
